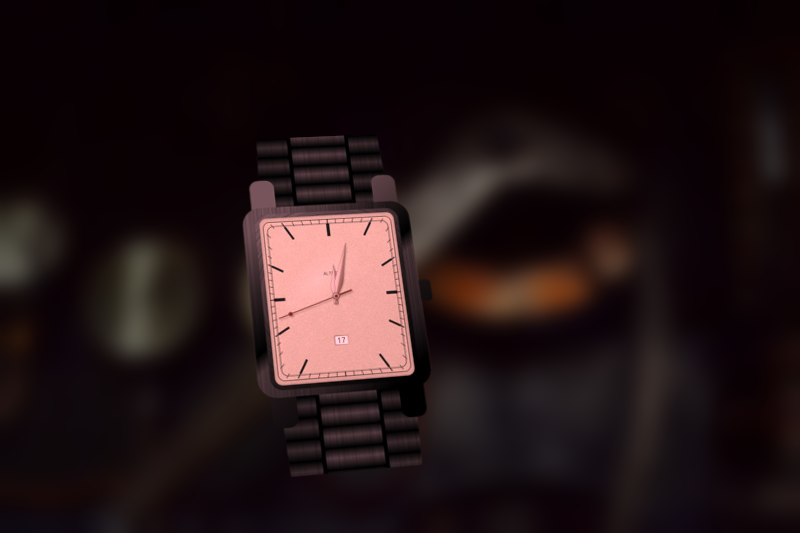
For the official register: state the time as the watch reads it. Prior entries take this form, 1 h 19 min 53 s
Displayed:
12 h 02 min 42 s
